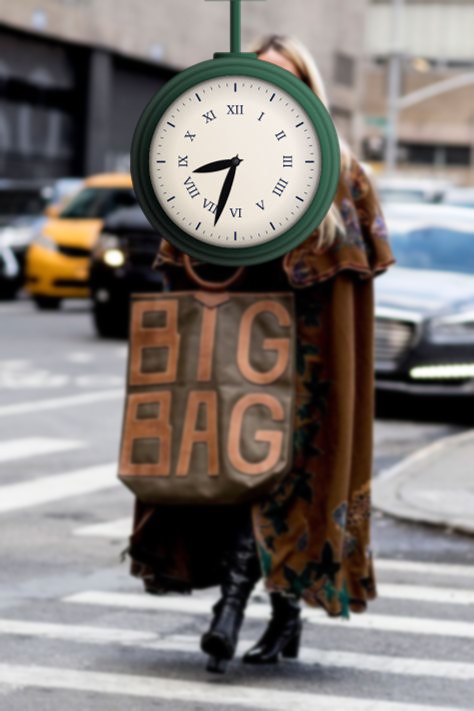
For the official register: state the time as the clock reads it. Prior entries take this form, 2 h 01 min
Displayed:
8 h 33 min
